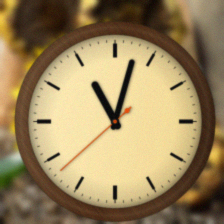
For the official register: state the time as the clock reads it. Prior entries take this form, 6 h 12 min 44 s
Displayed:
11 h 02 min 38 s
